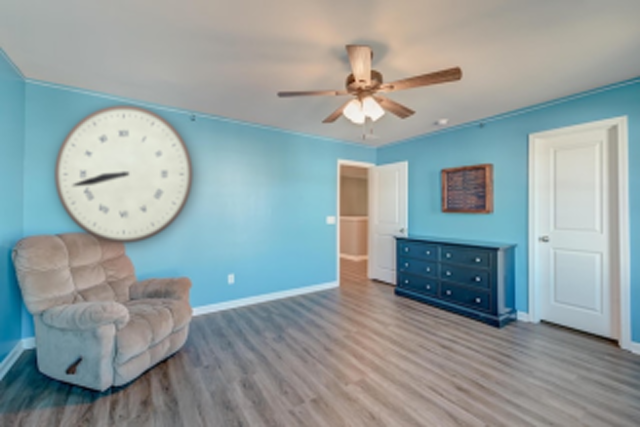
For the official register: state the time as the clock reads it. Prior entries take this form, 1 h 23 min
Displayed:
8 h 43 min
